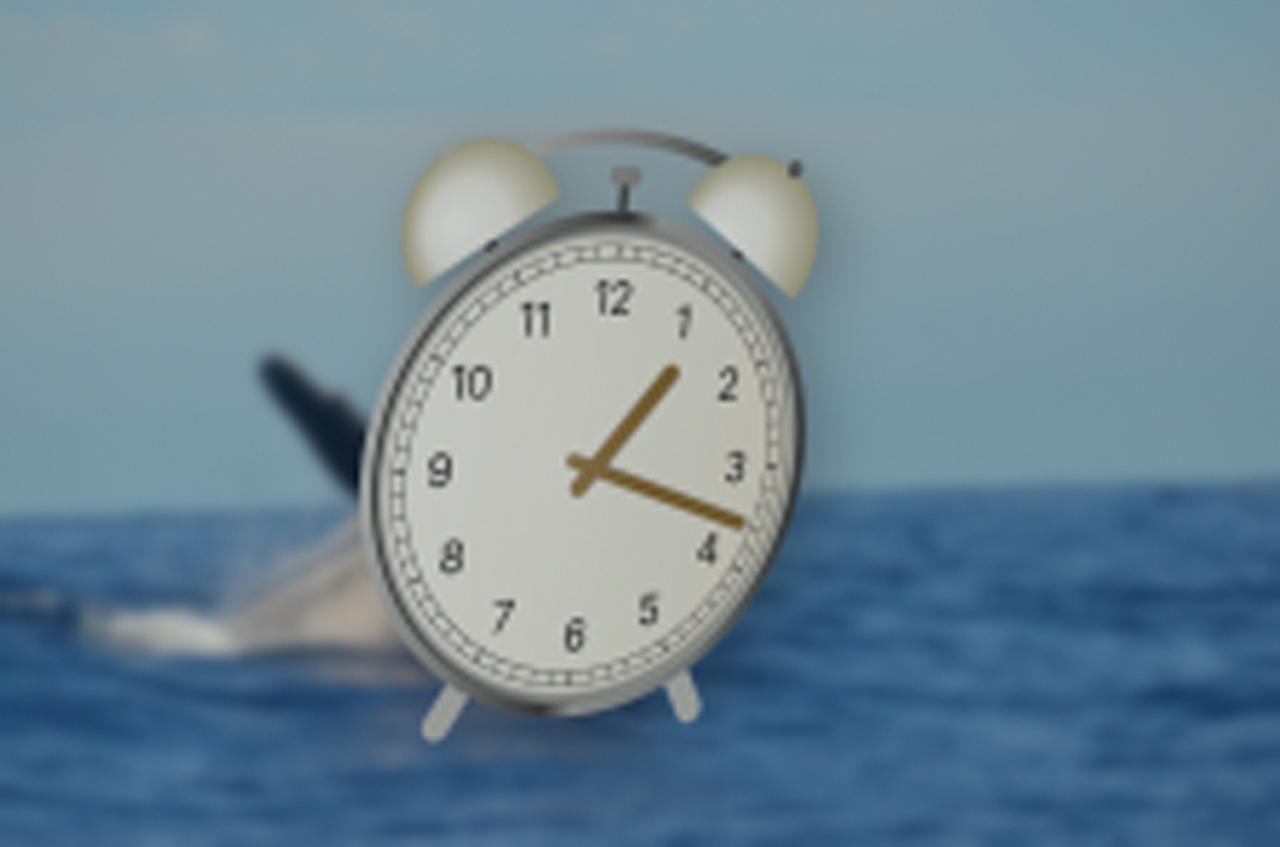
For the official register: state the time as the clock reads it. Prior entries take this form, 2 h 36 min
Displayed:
1 h 18 min
